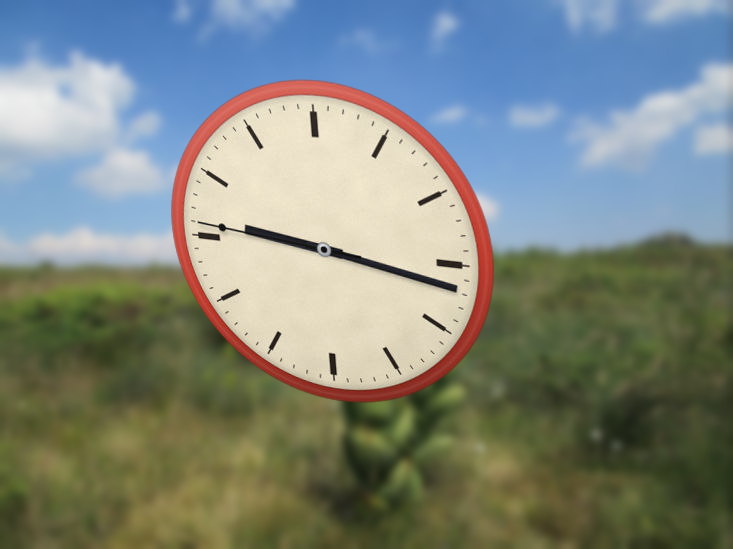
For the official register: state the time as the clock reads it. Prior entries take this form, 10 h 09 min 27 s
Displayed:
9 h 16 min 46 s
